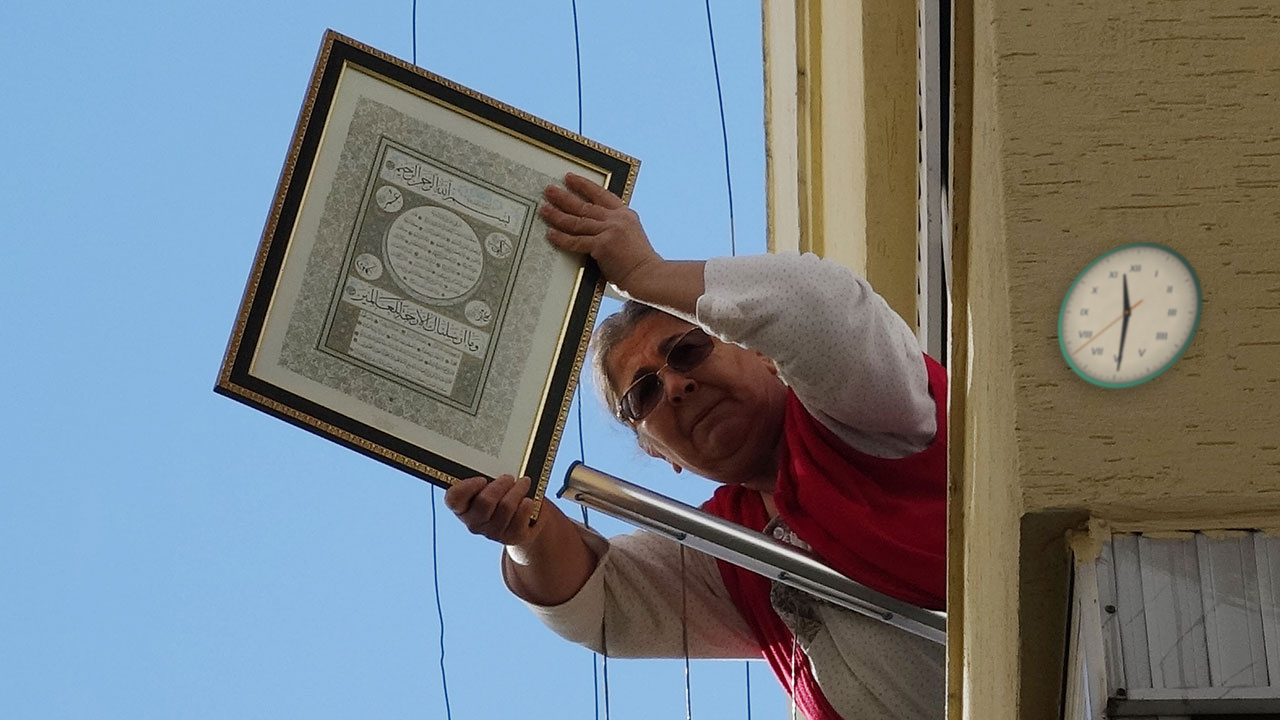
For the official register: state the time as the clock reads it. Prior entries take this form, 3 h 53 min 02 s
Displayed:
11 h 29 min 38 s
